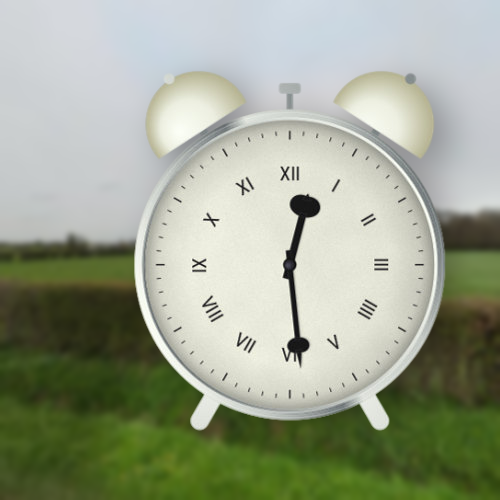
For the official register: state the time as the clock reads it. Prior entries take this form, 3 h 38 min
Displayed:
12 h 29 min
